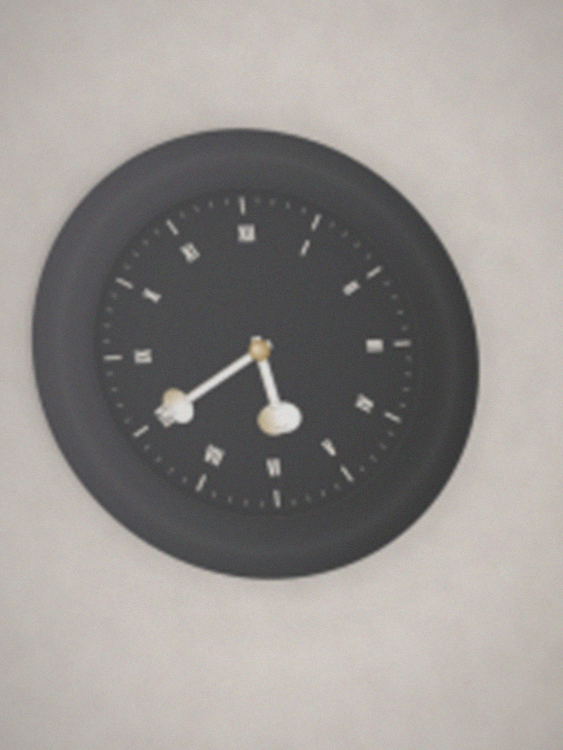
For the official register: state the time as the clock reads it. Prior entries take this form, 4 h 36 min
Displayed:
5 h 40 min
